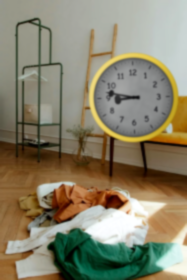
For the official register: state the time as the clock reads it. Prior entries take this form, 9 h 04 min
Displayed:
8 h 47 min
